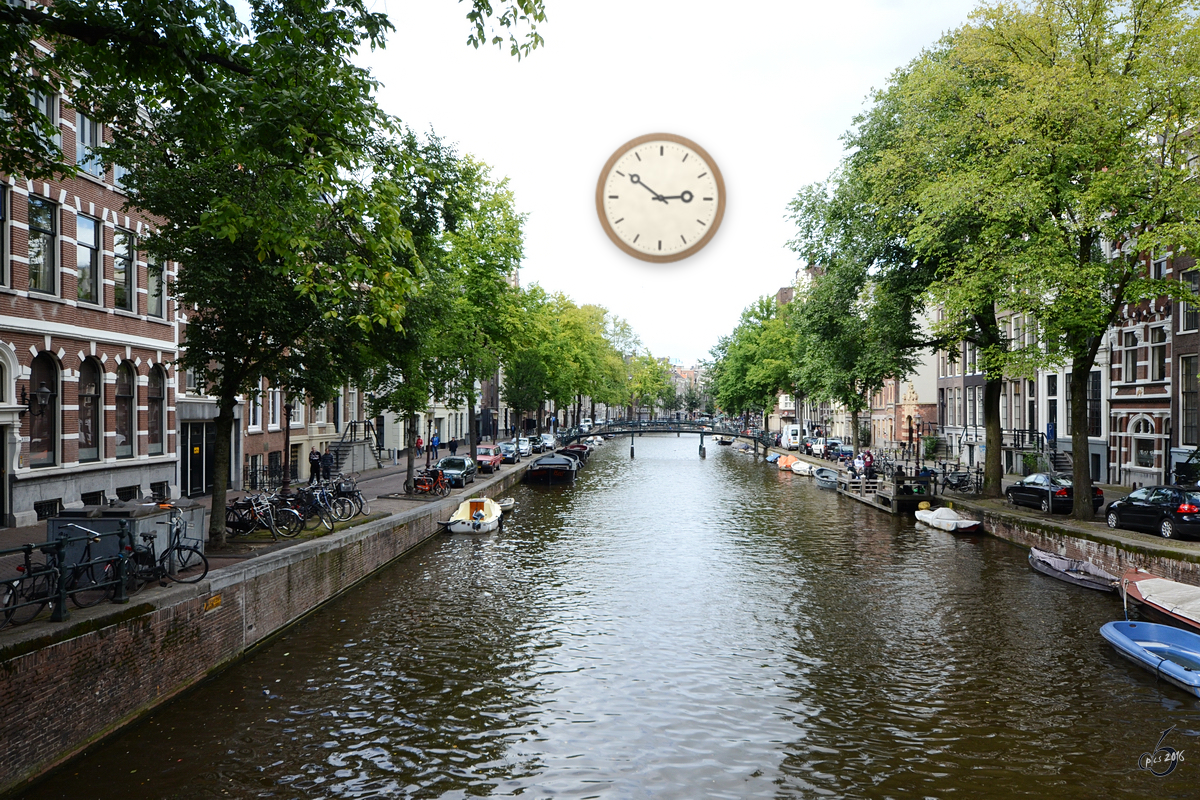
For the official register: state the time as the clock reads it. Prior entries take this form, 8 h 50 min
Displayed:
2 h 51 min
